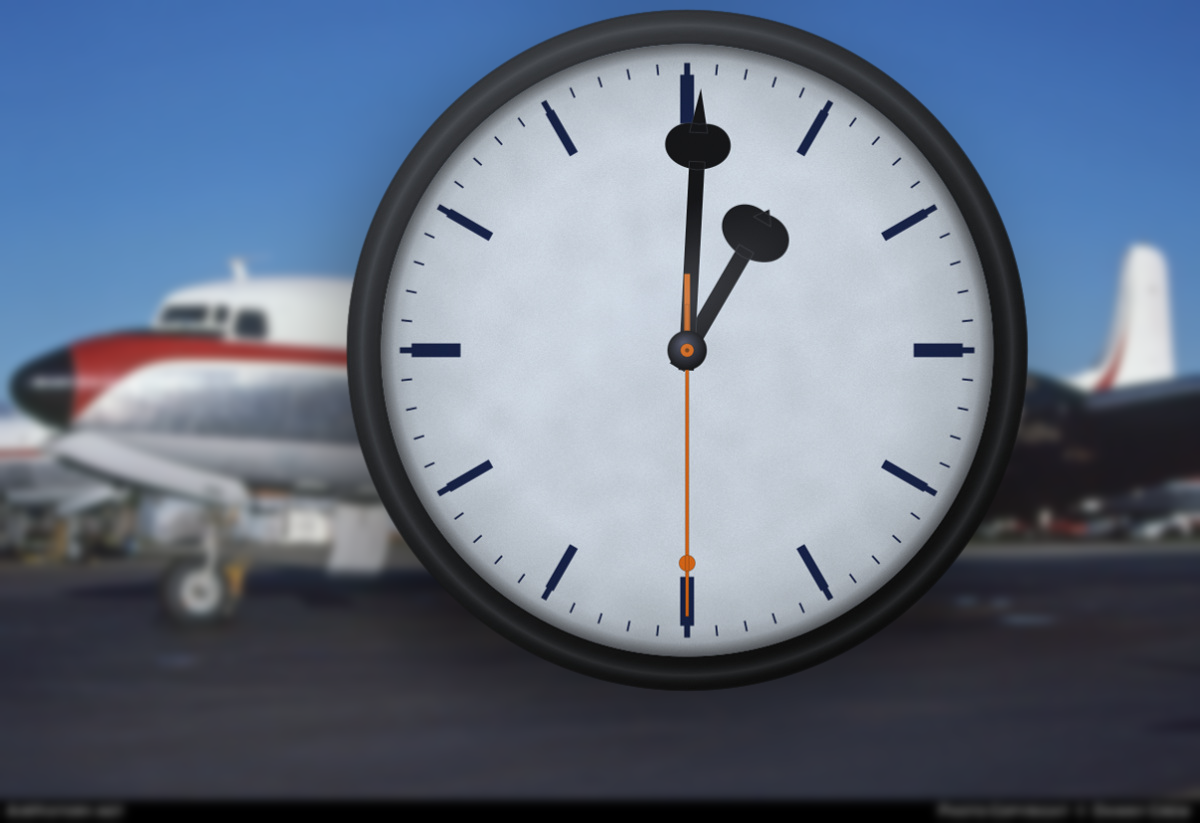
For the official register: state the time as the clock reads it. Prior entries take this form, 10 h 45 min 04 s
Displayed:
1 h 00 min 30 s
